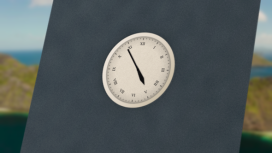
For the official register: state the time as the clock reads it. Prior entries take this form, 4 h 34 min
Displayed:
4 h 54 min
